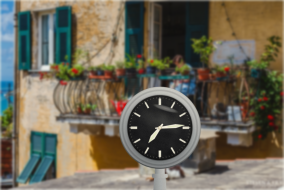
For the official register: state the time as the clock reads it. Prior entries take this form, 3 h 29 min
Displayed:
7 h 14 min
